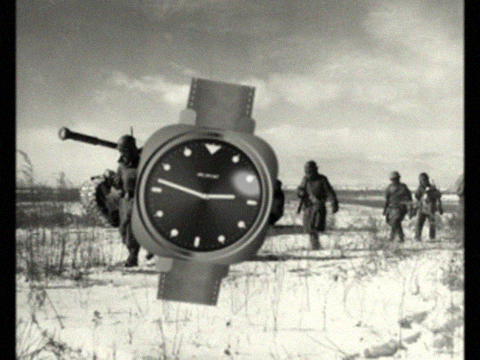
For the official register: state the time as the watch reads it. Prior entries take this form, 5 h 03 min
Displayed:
2 h 47 min
